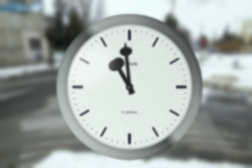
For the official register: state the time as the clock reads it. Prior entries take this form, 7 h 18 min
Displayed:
10 h 59 min
